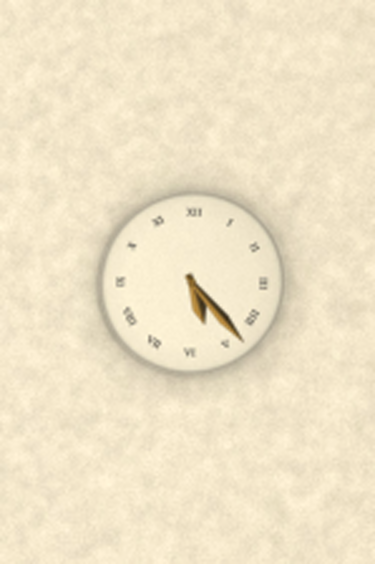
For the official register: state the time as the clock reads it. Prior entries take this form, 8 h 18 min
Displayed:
5 h 23 min
